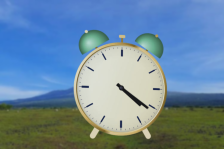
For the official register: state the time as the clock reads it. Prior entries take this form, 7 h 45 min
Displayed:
4 h 21 min
